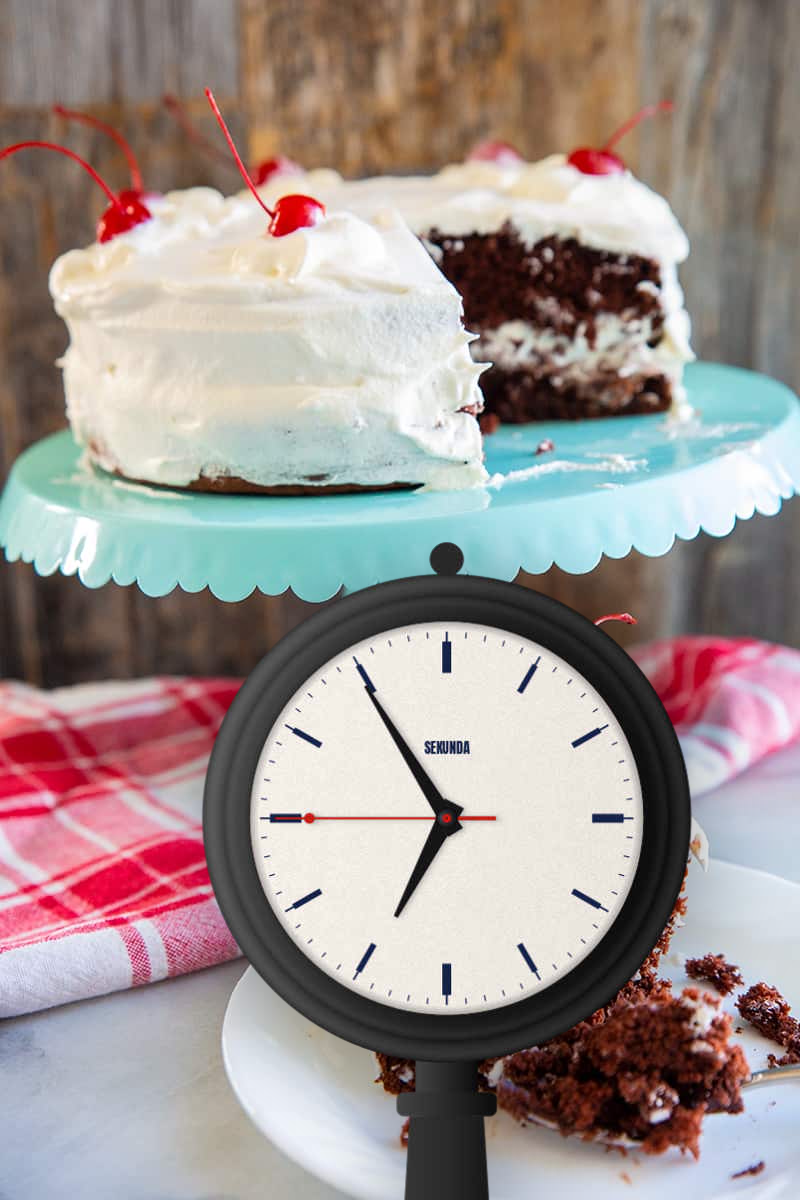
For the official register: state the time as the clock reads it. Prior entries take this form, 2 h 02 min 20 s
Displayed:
6 h 54 min 45 s
